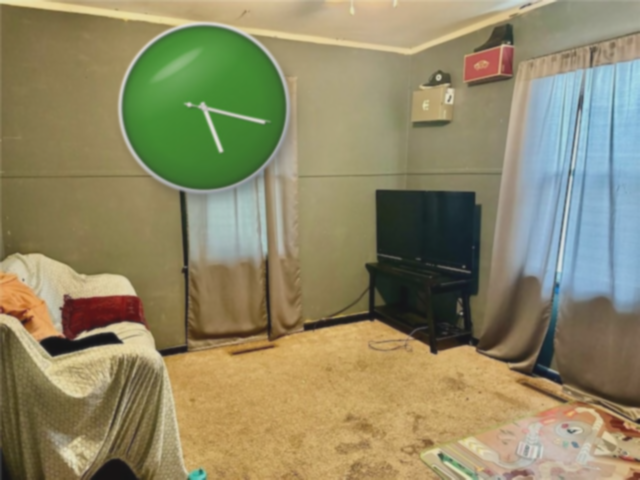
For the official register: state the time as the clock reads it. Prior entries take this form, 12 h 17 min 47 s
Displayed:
5 h 17 min 17 s
